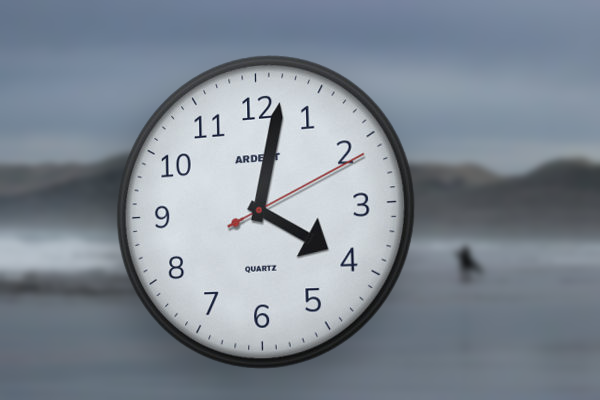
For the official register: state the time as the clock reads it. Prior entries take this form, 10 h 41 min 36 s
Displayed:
4 h 02 min 11 s
